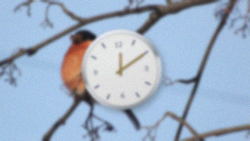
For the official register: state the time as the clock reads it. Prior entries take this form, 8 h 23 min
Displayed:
12 h 10 min
